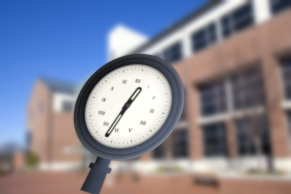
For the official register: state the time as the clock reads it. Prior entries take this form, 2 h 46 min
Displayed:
12 h 32 min
